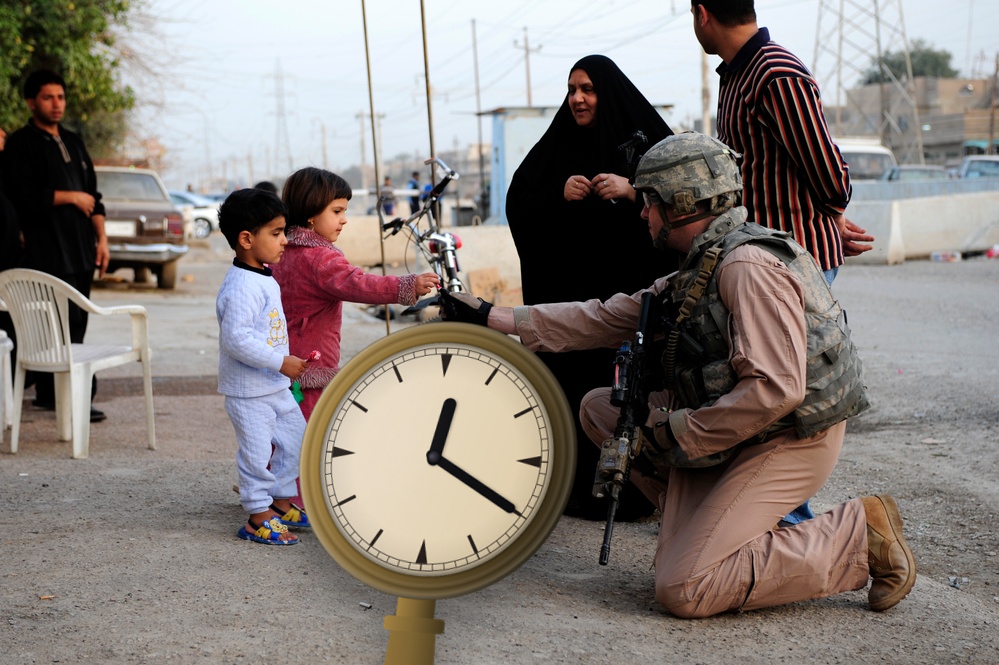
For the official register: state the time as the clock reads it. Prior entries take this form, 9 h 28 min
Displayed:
12 h 20 min
